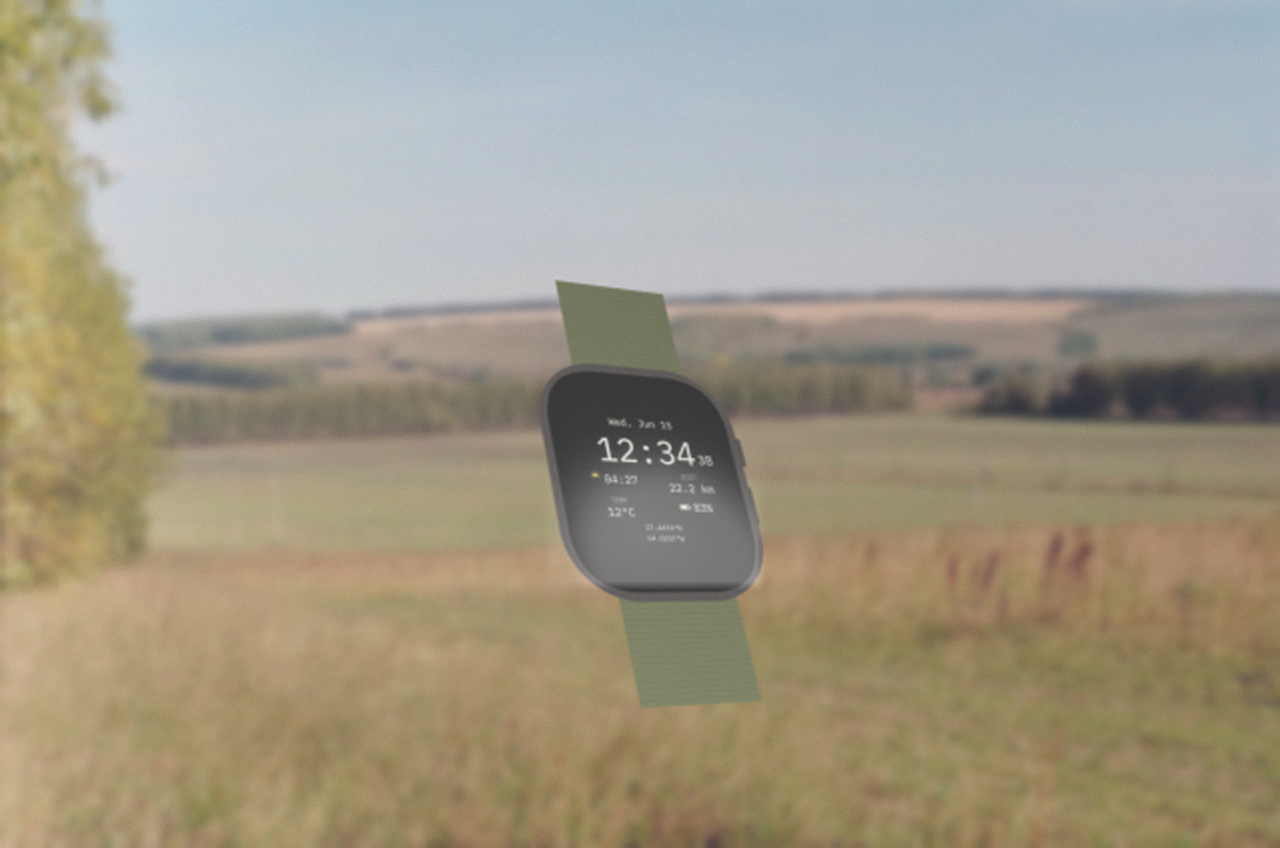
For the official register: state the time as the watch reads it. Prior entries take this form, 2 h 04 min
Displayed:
12 h 34 min
